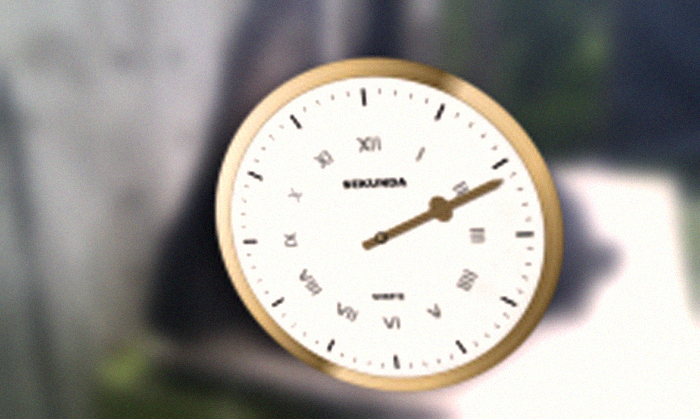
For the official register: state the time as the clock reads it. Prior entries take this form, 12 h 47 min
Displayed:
2 h 11 min
